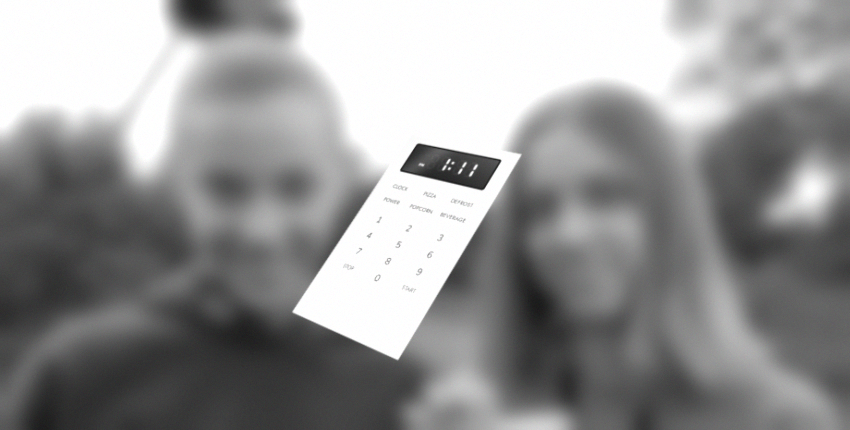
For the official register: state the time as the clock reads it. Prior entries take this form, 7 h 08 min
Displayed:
1 h 11 min
